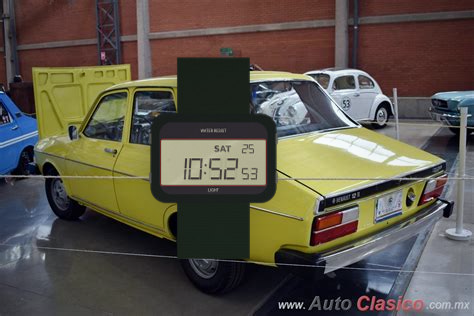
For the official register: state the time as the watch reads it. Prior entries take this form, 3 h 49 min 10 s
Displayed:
10 h 52 min 53 s
